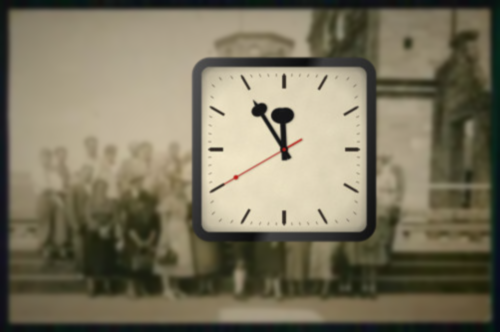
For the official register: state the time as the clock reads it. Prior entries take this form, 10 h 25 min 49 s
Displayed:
11 h 54 min 40 s
